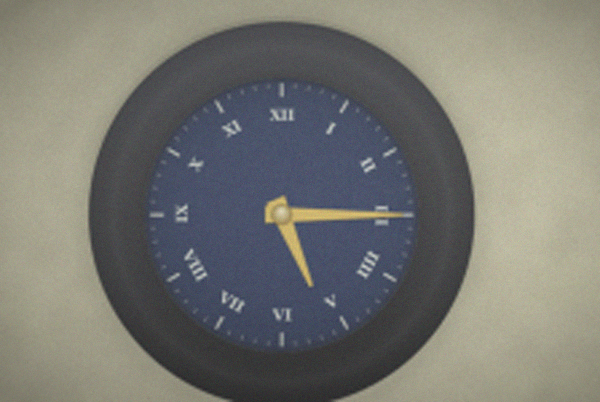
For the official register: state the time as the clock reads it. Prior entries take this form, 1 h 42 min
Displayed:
5 h 15 min
